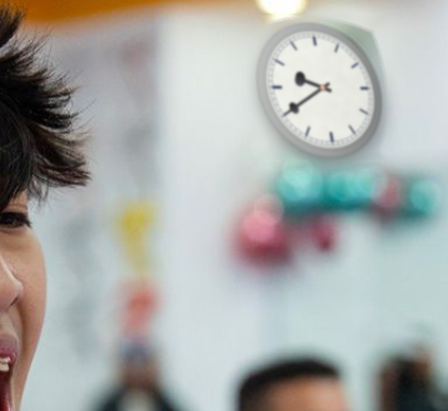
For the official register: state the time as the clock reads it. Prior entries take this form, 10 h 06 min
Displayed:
9 h 40 min
